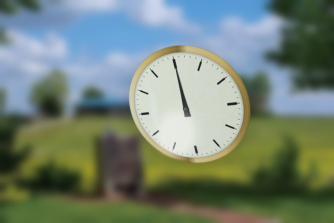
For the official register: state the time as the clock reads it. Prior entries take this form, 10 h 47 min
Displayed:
12 h 00 min
